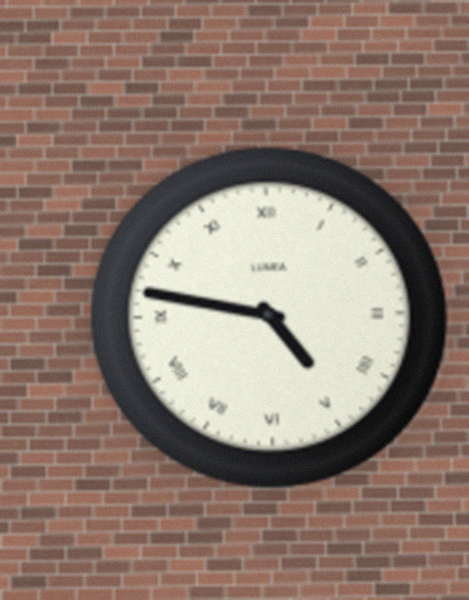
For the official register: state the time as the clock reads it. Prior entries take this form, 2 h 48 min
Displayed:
4 h 47 min
